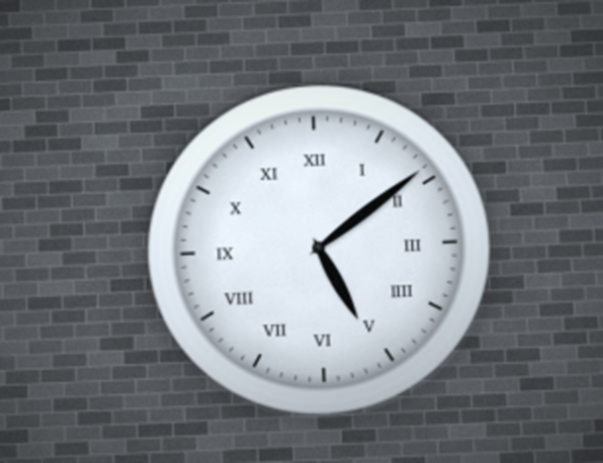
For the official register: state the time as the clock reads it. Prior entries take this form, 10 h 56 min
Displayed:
5 h 09 min
